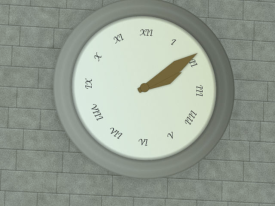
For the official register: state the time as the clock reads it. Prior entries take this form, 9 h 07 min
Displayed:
2 h 09 min
